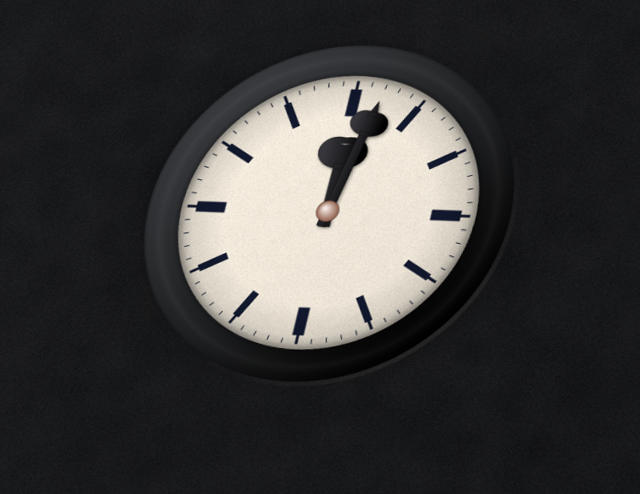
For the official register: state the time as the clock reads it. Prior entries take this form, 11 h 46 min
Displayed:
12 h 02 min
